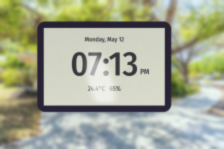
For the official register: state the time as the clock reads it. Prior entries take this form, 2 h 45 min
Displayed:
7 h 13 min
